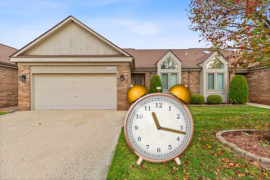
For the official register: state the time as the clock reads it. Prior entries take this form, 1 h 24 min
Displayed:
11 h 17 min
